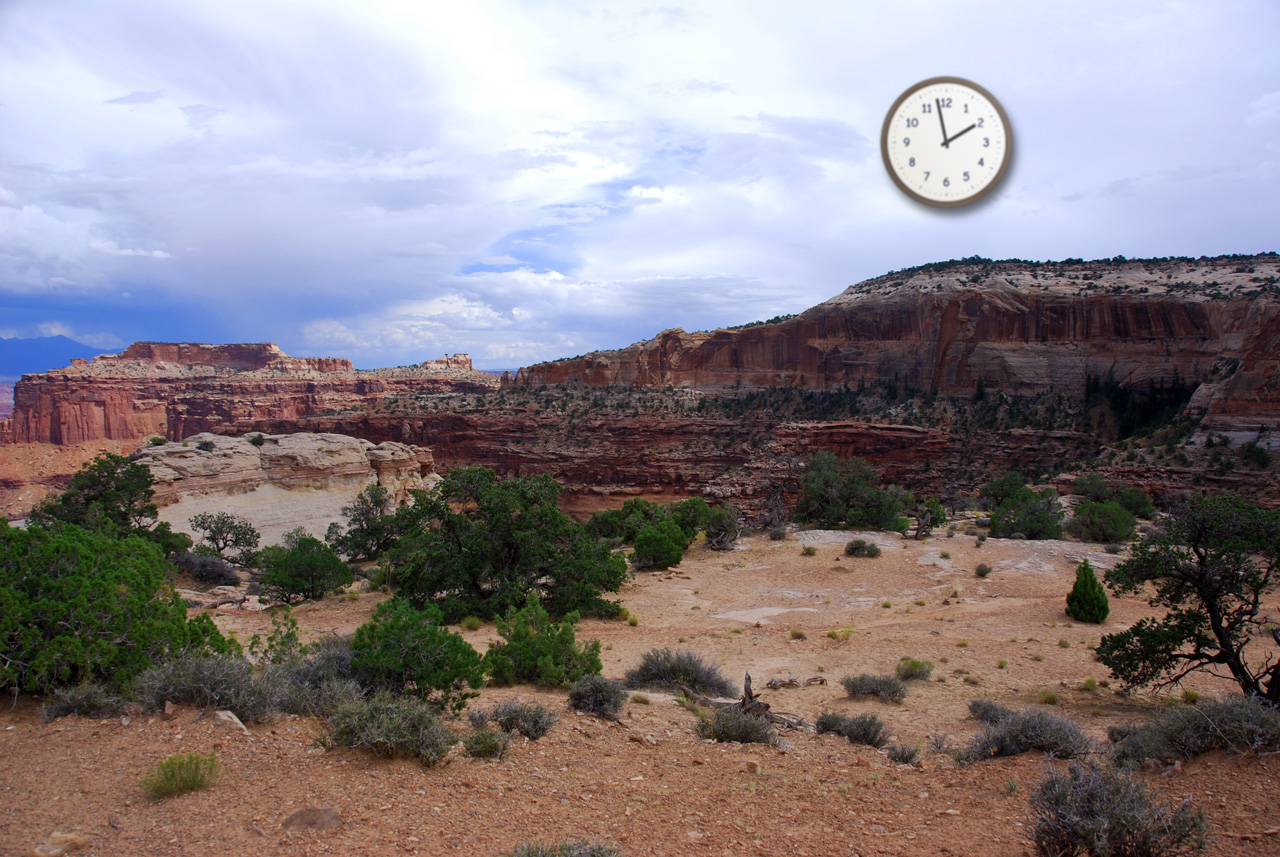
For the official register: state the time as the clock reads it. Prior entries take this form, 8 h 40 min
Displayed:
1 h 58 min
